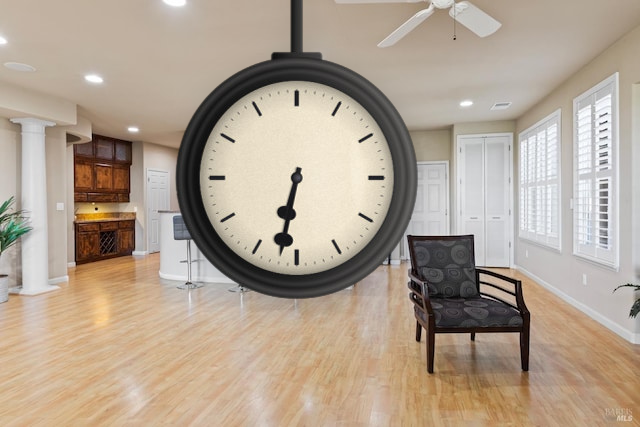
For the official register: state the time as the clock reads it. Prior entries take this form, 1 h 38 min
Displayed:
6 h 32 min
